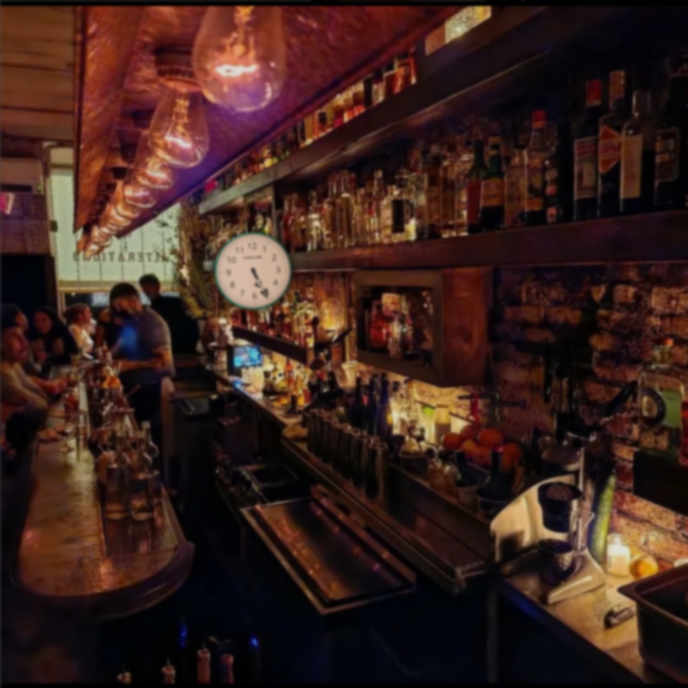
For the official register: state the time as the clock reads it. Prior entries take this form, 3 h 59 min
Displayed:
5 h 26 min
